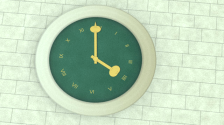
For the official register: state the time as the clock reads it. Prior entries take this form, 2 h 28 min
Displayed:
3 h 59 min
